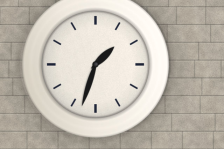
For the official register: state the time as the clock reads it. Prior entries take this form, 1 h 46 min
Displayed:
1 h 33 min
